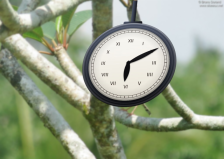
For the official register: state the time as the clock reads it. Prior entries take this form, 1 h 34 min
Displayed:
6 h 10 min
